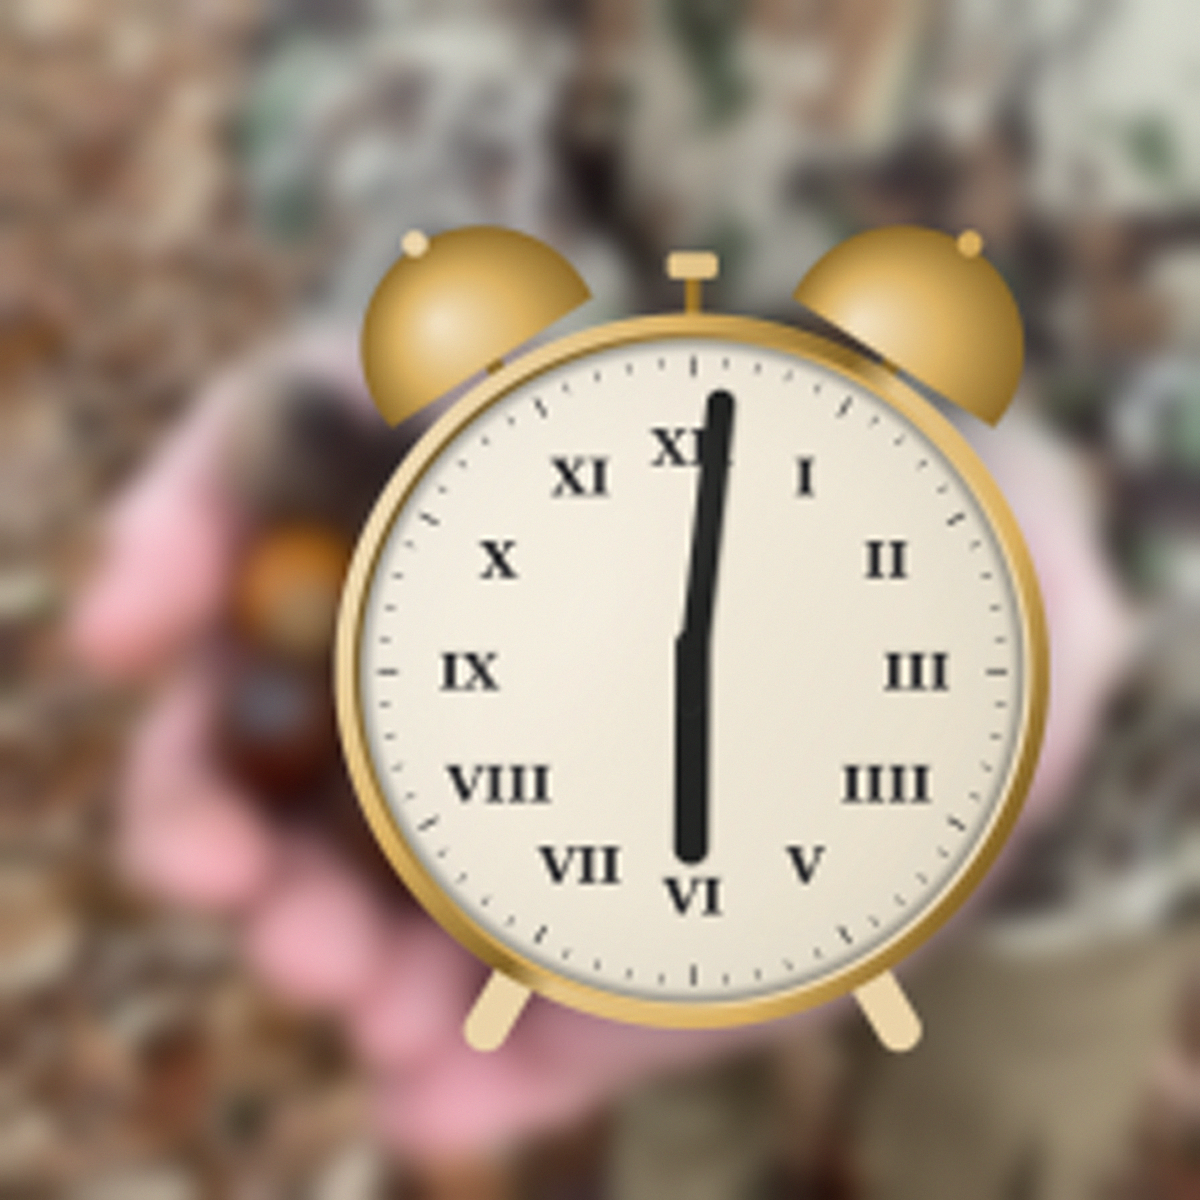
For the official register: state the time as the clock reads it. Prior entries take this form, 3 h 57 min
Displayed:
6 h 01 min
